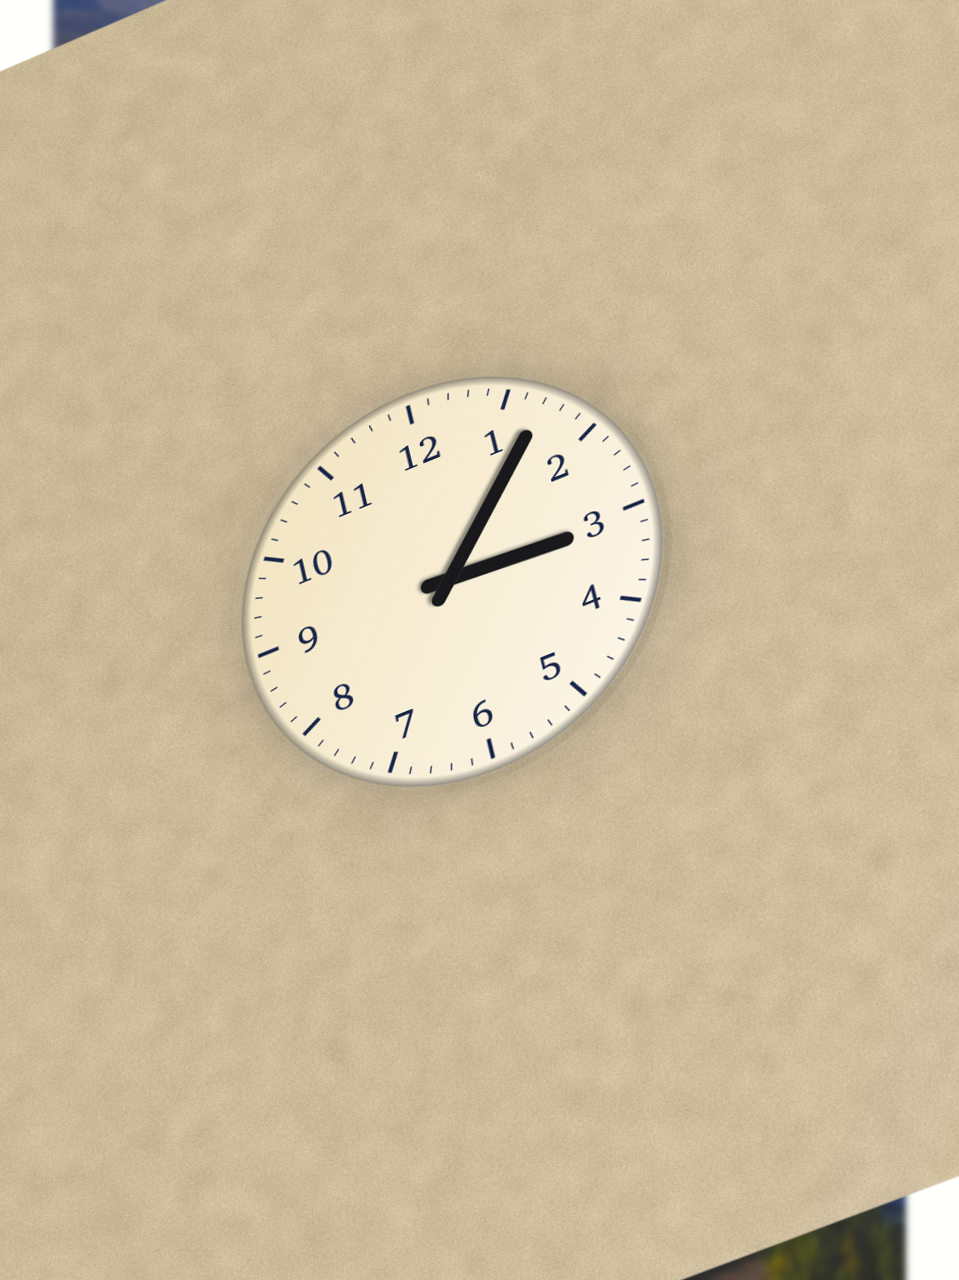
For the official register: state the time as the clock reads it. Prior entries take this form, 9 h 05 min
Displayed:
3 h 07 min
